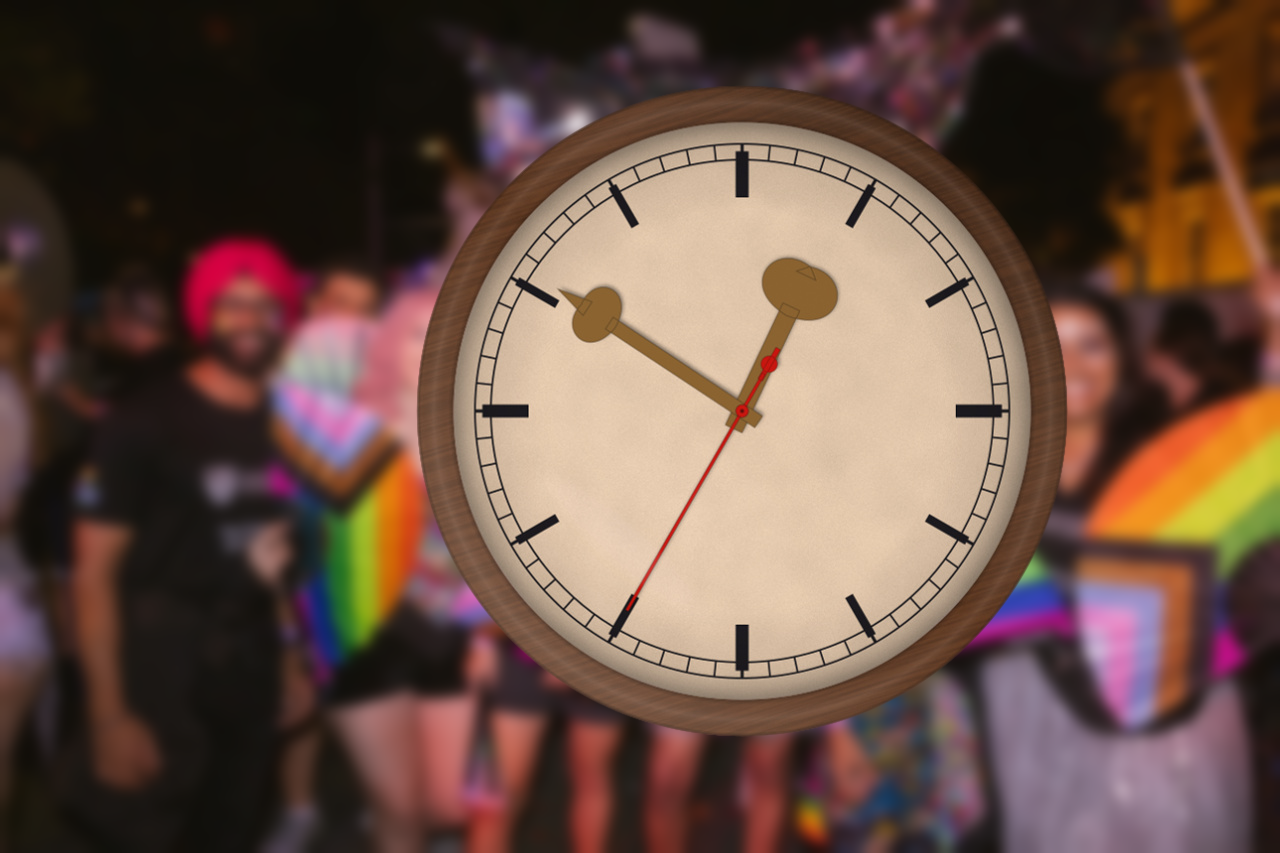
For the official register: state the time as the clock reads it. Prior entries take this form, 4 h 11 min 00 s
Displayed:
12 h 50 min 35 s
